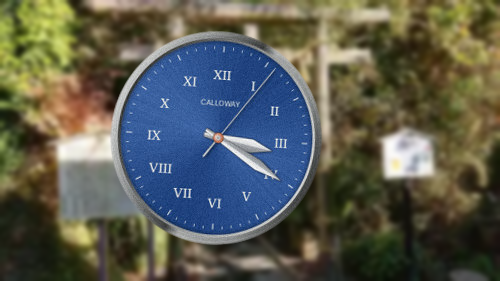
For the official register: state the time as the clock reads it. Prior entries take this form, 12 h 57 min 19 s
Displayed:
3 h 20 min 06 s
